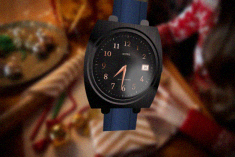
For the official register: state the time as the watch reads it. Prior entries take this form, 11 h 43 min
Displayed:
7 h 31 min
